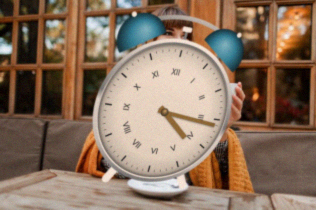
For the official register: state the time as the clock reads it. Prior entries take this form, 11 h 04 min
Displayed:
4 h 16 min
